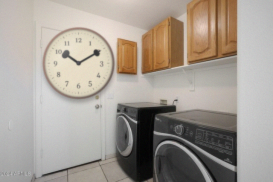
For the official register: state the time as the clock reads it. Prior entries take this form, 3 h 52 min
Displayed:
10 h 10 min
